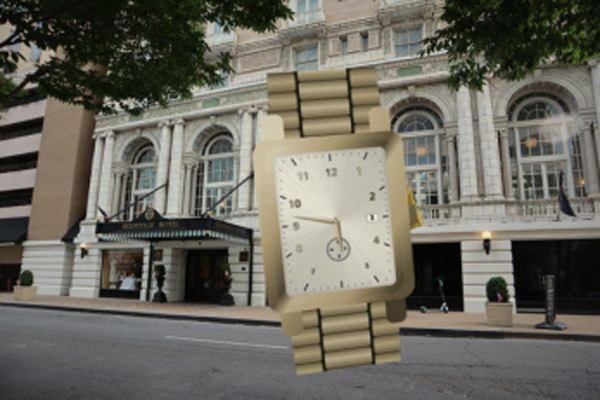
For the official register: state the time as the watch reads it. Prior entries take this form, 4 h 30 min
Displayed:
5 h 47 min
